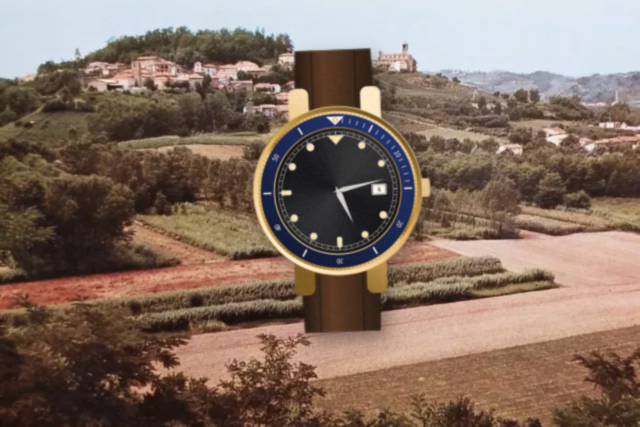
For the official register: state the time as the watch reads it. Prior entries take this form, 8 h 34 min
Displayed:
5 h 13 min
